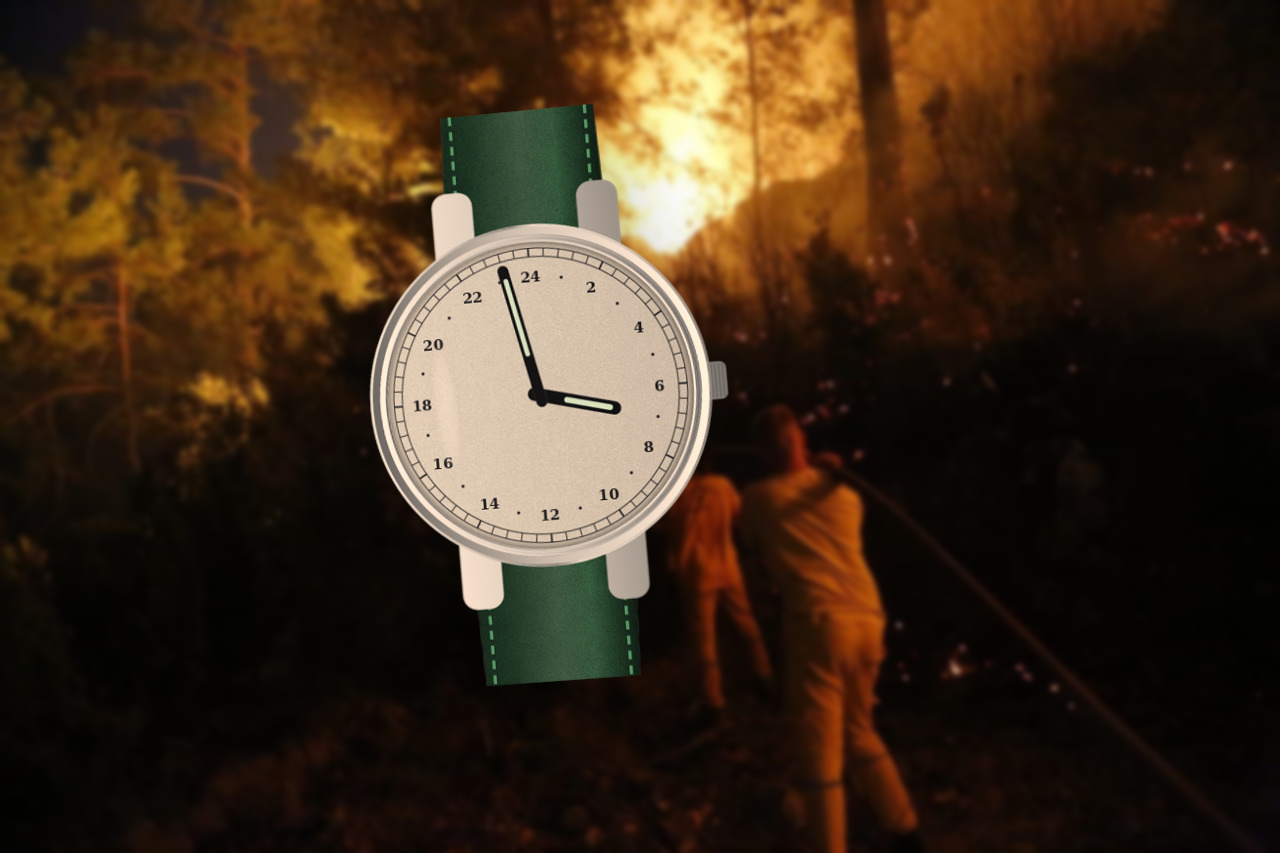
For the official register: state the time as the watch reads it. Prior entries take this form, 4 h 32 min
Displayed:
6 h 58 min
